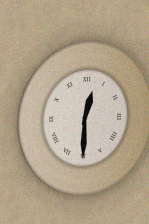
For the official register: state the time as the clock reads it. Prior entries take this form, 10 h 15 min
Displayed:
12 h 30 min
